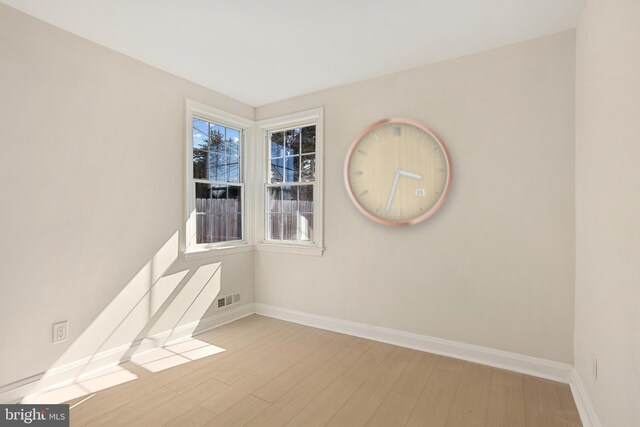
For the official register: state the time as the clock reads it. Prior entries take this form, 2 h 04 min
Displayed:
3 h 33 min
